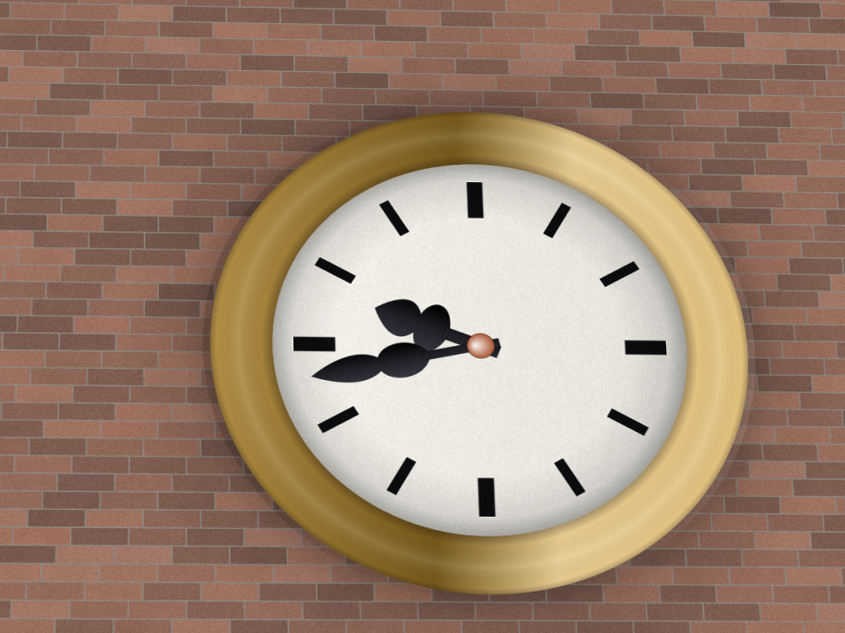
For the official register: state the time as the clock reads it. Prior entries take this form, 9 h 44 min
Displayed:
9 h 43 min
